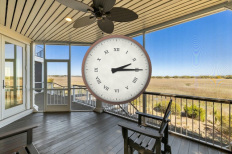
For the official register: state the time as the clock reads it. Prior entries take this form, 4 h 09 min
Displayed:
2 h 15 min
